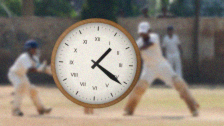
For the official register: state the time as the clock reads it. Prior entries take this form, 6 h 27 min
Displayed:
1 h 21 min
